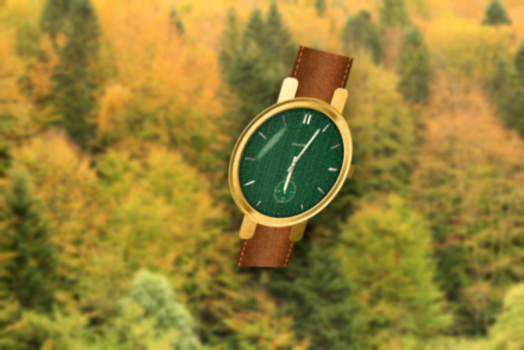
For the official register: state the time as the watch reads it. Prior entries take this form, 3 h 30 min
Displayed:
6 h 04 min
